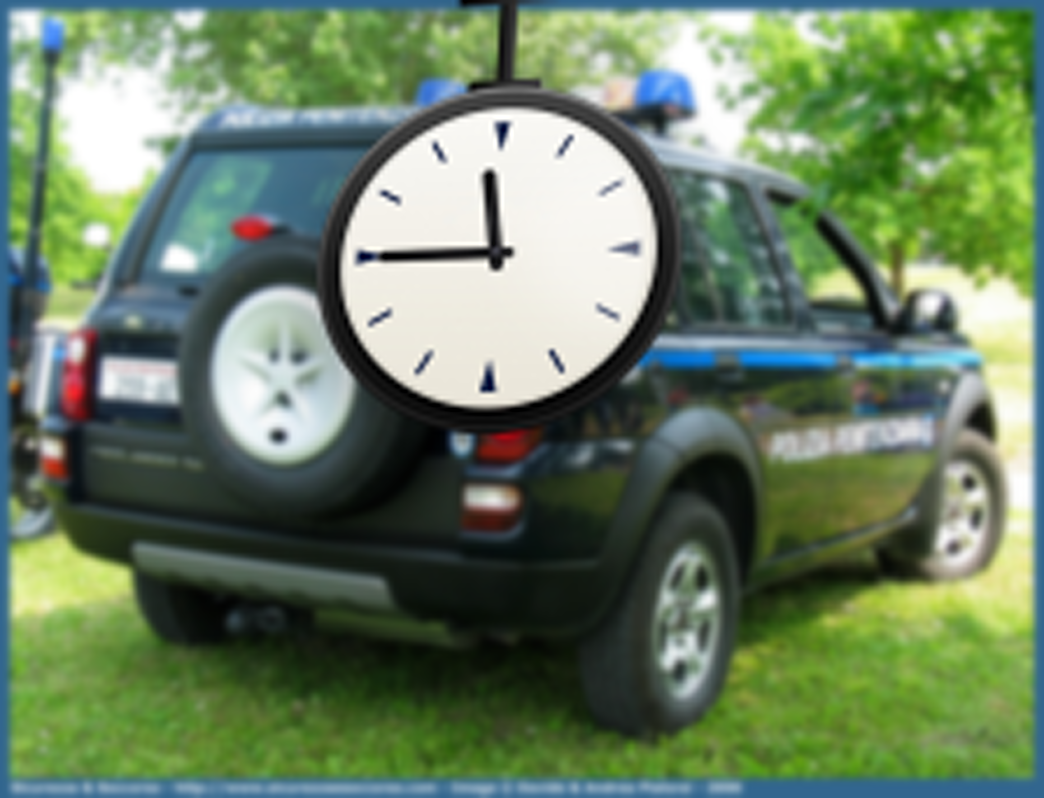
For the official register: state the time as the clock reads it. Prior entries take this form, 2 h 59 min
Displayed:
11 h 45 min
